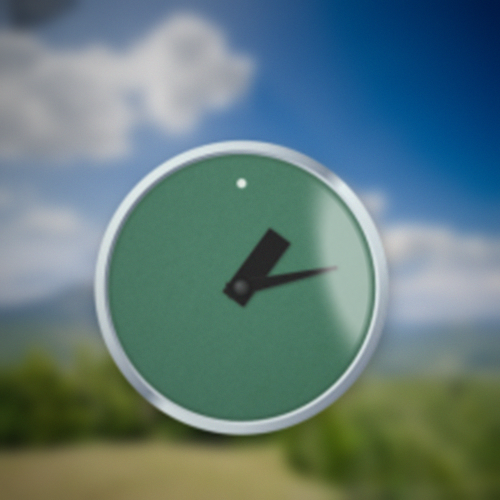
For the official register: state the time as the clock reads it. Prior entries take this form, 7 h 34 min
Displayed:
1 h 13 min
